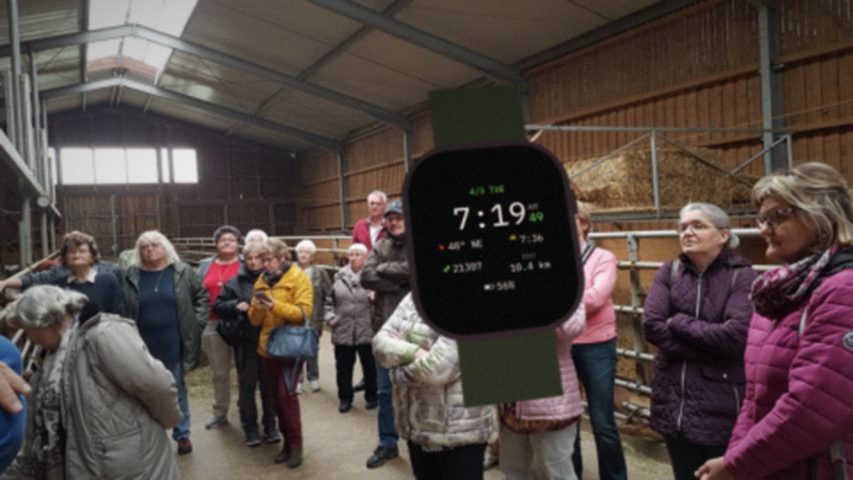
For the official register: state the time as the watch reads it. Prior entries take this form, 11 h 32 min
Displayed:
7 h 19 min
